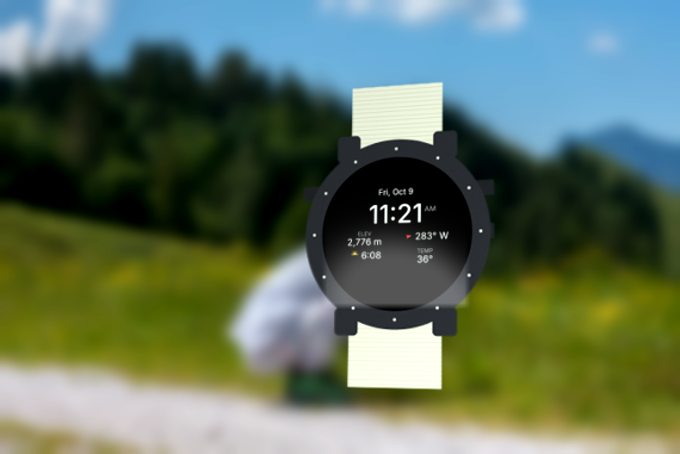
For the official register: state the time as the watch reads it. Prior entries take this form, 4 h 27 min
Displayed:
11 h 21 min
